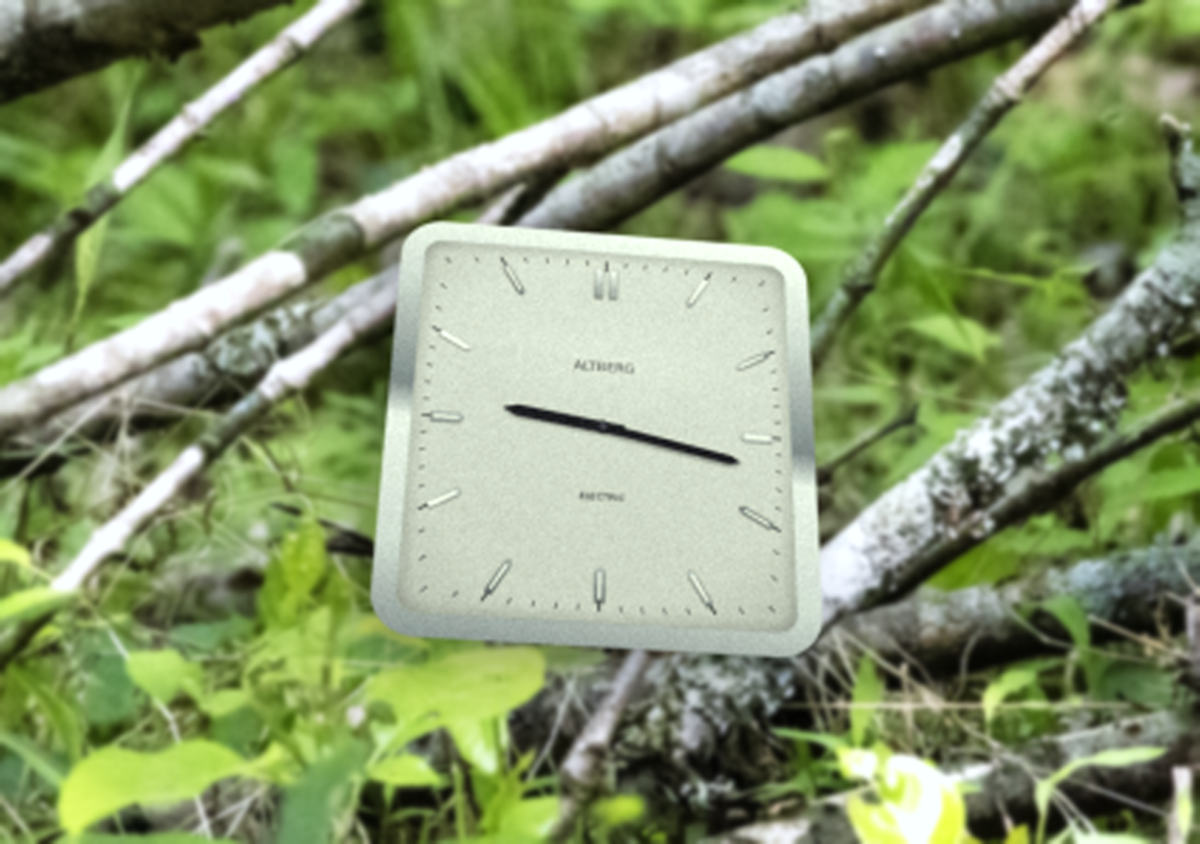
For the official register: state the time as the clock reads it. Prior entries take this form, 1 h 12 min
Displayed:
9 h 17 min
